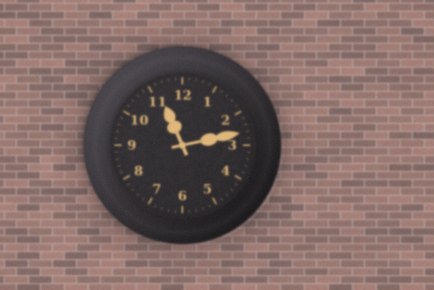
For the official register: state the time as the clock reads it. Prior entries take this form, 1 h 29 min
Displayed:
11 h 13 min
